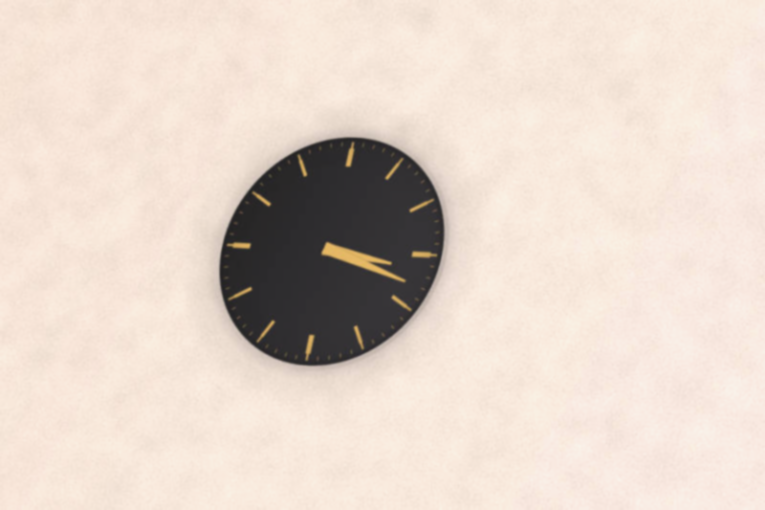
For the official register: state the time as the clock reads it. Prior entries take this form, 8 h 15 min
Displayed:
3 h 18 min
